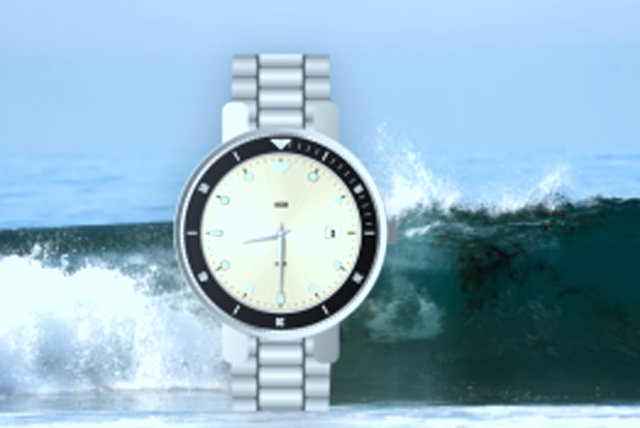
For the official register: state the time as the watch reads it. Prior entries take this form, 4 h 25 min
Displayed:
8 h 30 min
